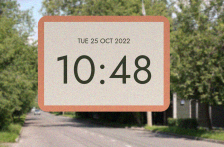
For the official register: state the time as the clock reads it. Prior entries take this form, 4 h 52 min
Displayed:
10 h 48 min
